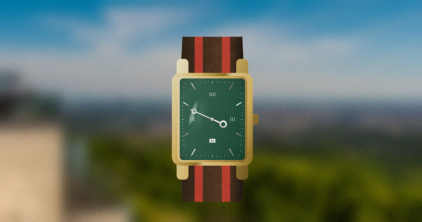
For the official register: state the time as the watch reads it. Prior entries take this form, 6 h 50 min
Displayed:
3 h 49 min
